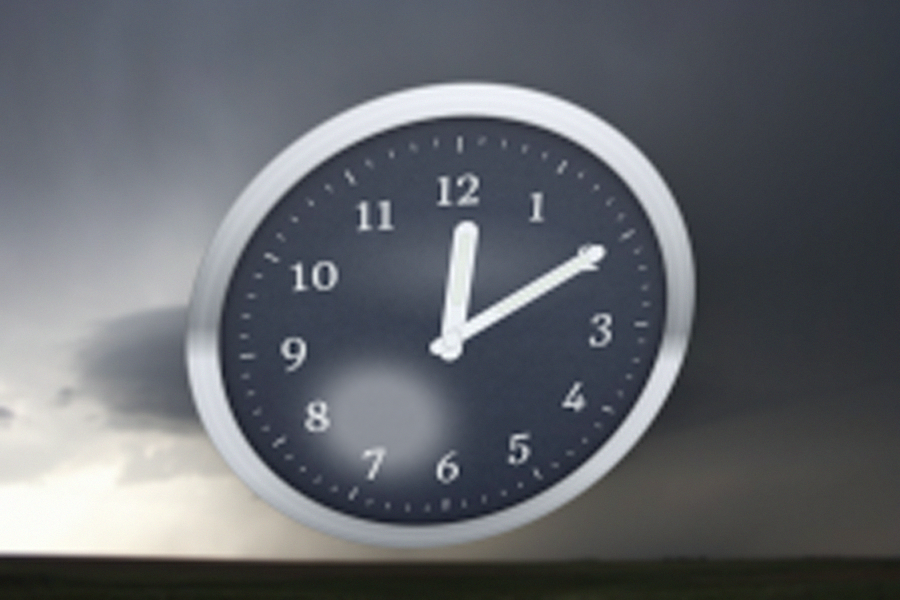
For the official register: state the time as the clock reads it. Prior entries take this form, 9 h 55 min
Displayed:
12 h 10 min
